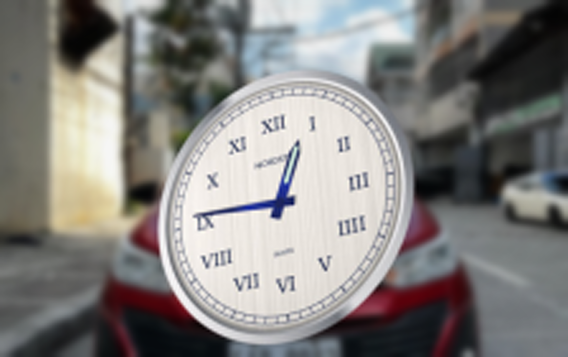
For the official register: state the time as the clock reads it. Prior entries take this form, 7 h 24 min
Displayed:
12 h 46 min
